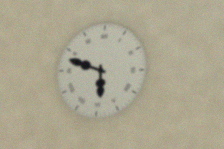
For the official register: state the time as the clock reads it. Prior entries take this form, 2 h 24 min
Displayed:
5 h 48 min
